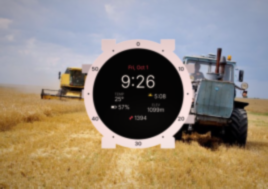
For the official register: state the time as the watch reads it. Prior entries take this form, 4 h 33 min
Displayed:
9 h 26 min
